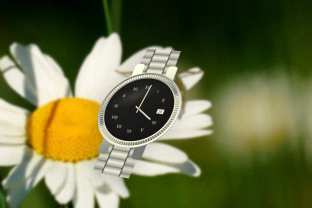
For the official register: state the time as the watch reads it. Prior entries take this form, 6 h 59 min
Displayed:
4 h 01 min
